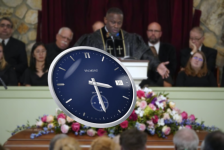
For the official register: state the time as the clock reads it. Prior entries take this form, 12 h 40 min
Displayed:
3 h 29 min
